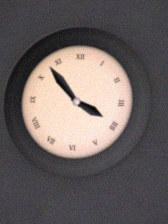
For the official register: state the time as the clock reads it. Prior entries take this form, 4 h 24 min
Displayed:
3 h 53 min
